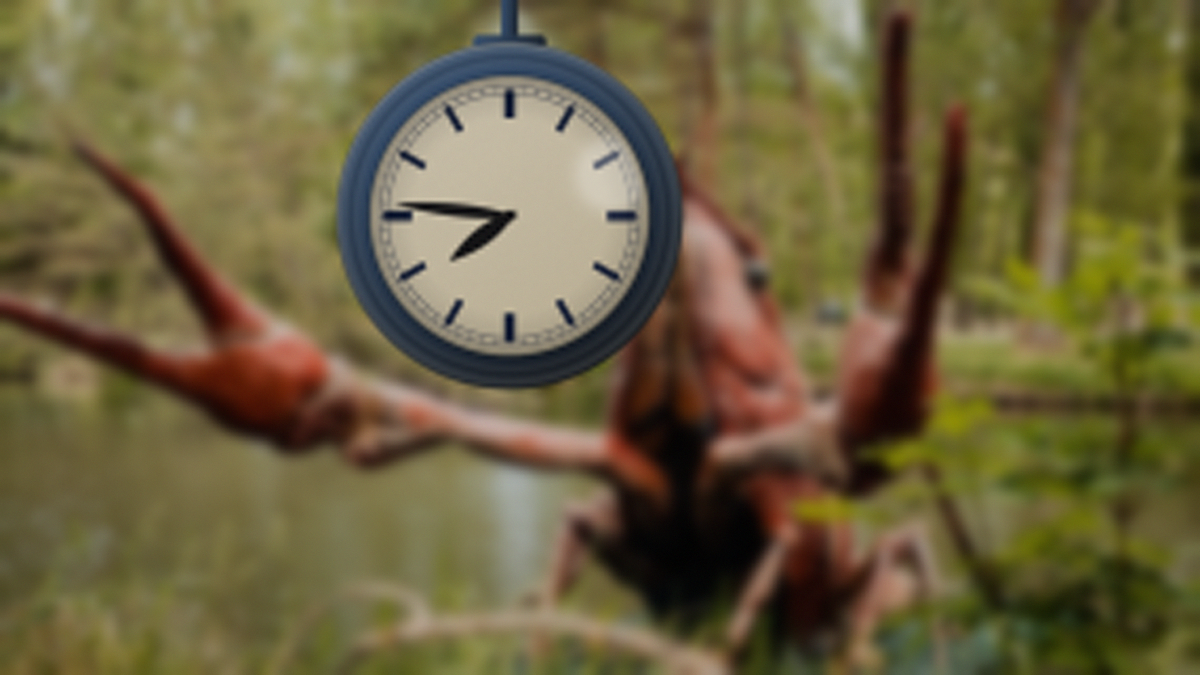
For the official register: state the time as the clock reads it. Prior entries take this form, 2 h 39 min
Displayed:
7 h 46 min
